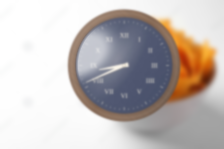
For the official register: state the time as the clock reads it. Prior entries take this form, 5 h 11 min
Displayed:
8 h 41 min
